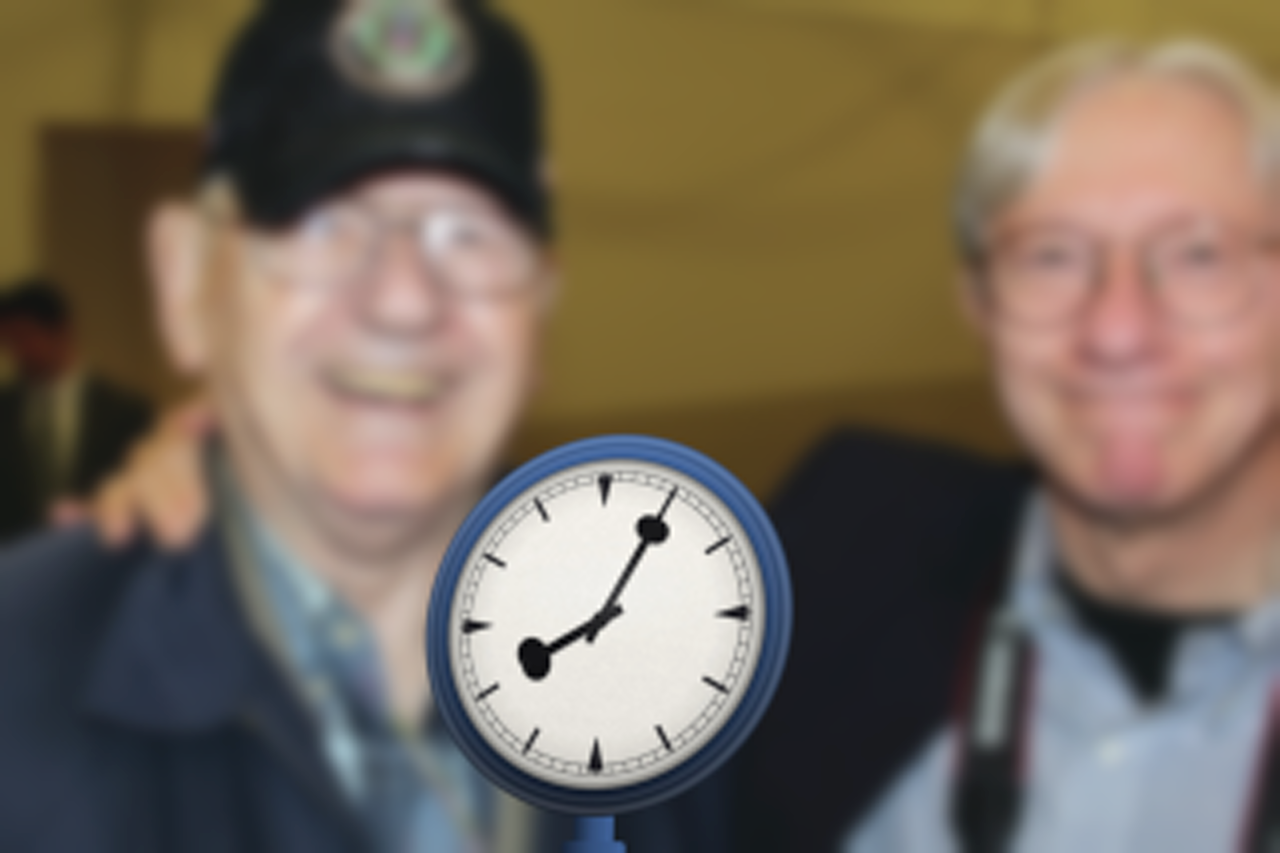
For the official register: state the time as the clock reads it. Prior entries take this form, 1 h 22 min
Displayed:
8 h 05 min
